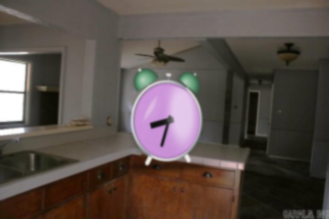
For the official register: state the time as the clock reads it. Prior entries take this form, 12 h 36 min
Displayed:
8 h 33 min
